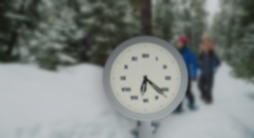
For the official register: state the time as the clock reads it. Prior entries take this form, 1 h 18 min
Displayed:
6 h 22 min
